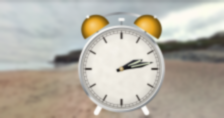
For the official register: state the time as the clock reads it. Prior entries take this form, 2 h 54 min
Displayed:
2 h 13 min
